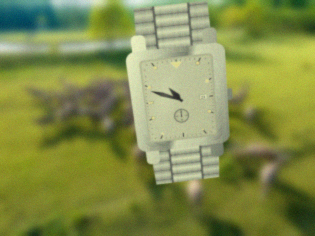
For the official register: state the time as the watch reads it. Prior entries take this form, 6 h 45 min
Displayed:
10 h 49 min
